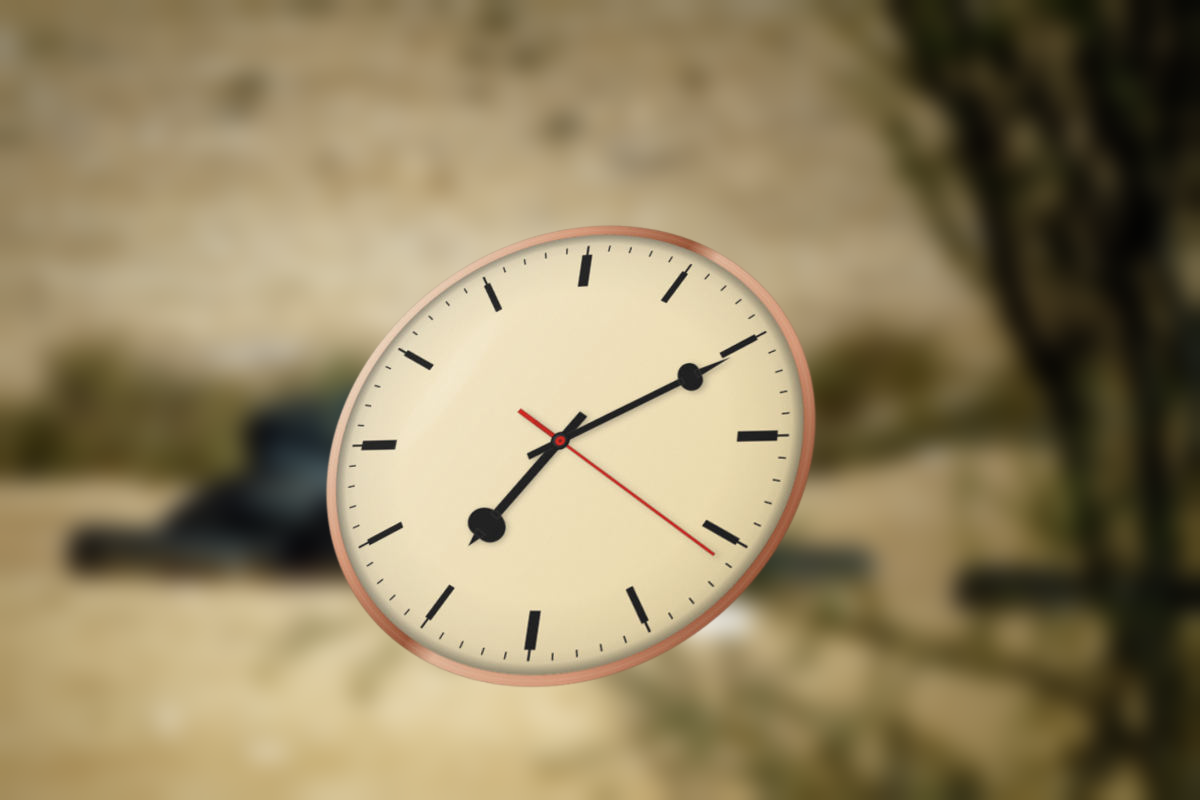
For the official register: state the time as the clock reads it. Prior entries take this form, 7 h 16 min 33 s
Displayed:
7 h 10 min 21 s
